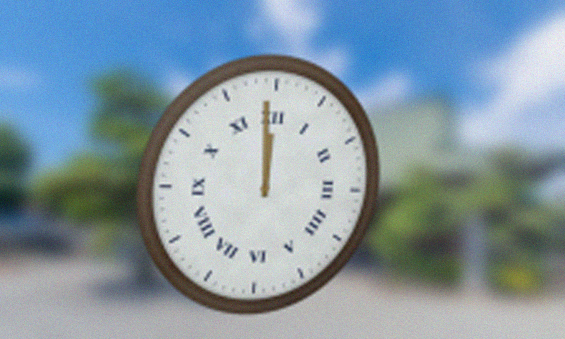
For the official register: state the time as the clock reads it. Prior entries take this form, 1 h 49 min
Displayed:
11 h 59 min
